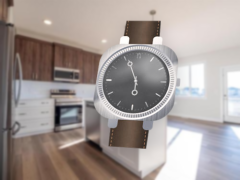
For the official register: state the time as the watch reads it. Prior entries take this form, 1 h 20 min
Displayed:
5 h 56 min
